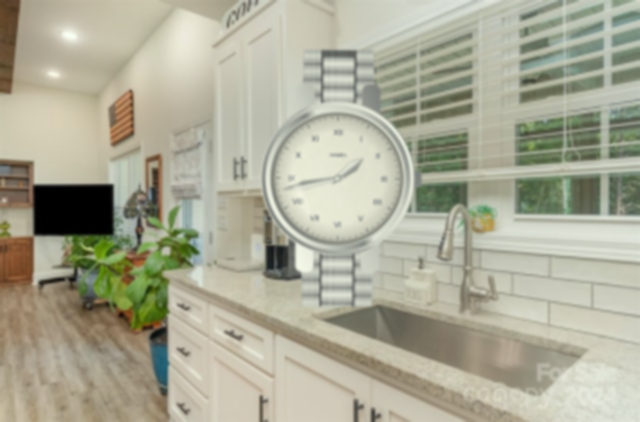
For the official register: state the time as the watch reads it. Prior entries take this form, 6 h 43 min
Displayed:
1 h 43 min
